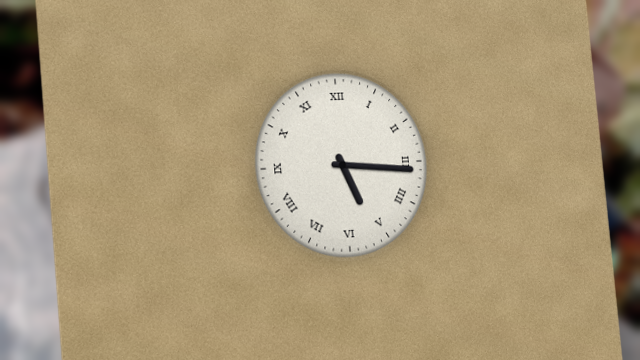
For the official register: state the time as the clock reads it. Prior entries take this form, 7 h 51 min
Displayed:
5 h 16 min
